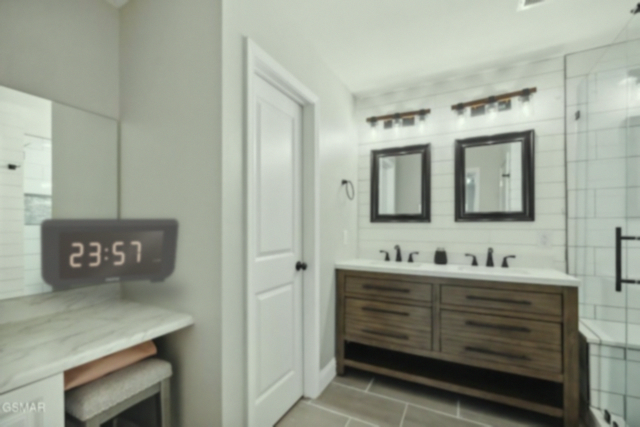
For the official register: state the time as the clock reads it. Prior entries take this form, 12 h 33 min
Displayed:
23 h 57 min
